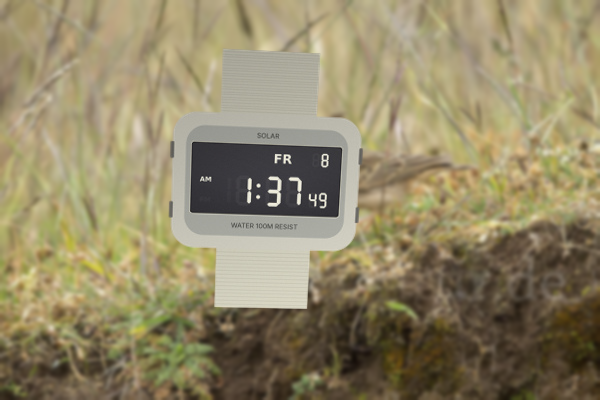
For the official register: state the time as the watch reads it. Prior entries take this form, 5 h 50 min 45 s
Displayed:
1 h 37 min 49 s
